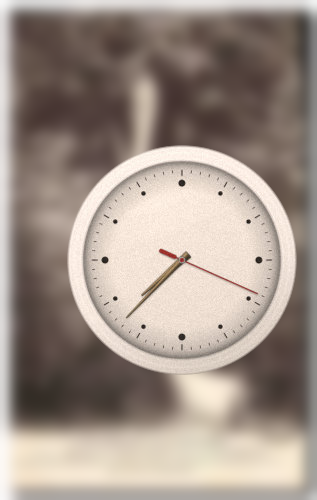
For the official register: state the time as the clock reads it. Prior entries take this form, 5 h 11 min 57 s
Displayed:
7 h 37 min 19 s
